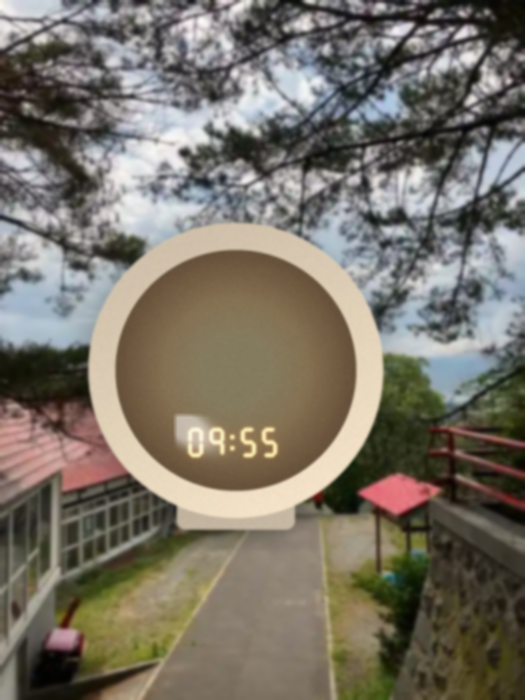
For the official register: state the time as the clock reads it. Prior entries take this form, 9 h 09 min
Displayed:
9 h 55 min
